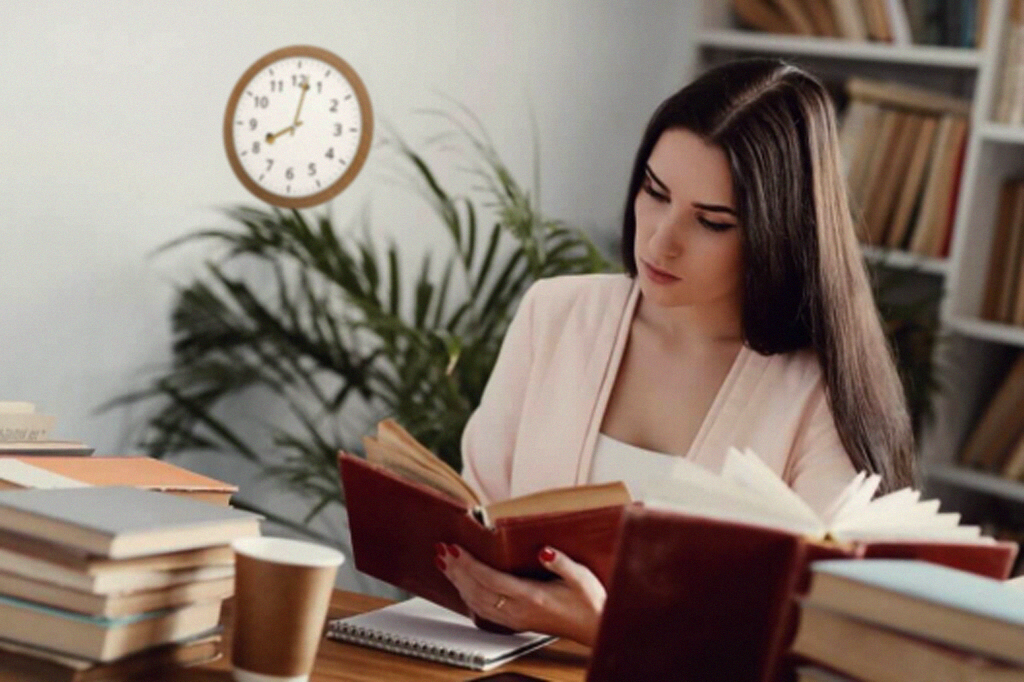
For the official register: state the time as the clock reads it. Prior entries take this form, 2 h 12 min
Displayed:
8 h 02 min
